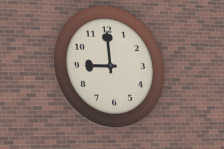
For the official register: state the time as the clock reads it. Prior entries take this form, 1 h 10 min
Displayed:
9 h 00 min
